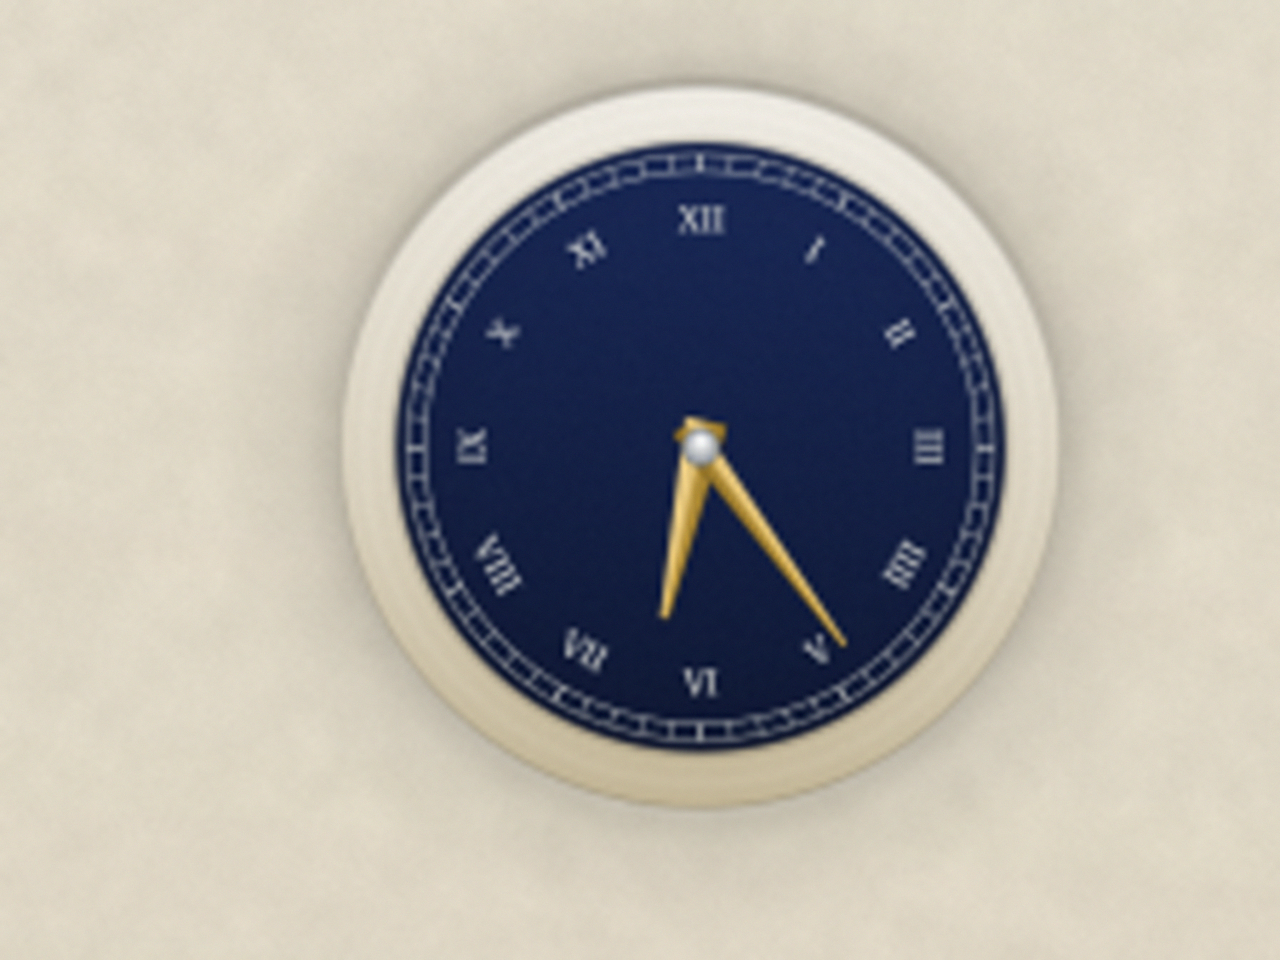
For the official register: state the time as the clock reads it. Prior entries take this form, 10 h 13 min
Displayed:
6 h 24 min
